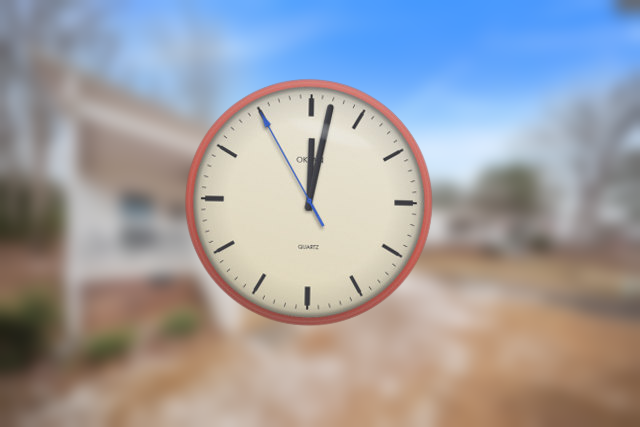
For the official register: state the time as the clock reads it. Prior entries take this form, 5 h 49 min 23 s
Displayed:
12 h 01 min 55 s
